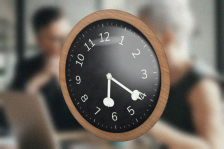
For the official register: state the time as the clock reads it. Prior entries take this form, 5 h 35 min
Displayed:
6 h 21 min
